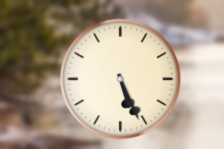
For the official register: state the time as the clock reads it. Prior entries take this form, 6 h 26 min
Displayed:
5 h 26 min
